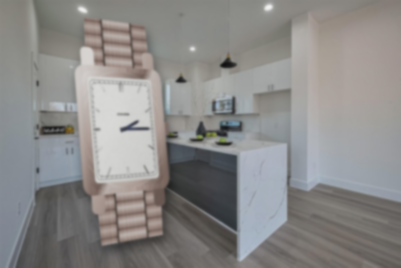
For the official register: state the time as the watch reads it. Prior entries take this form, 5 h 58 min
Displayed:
2 h 15 min
